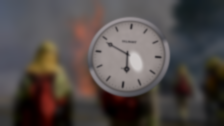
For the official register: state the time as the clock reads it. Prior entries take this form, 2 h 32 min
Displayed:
5 h 49 min
